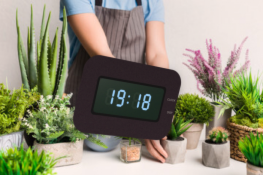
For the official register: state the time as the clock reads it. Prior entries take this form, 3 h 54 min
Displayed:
19 h 18 min
